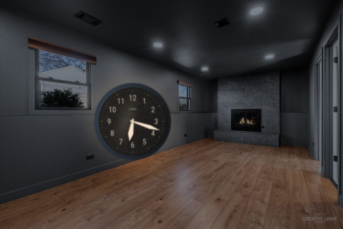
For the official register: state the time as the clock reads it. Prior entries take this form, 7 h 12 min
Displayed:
6 h 18 min
